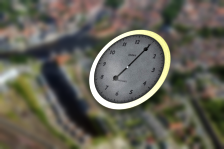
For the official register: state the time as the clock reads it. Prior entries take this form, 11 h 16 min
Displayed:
7 h 05 min
